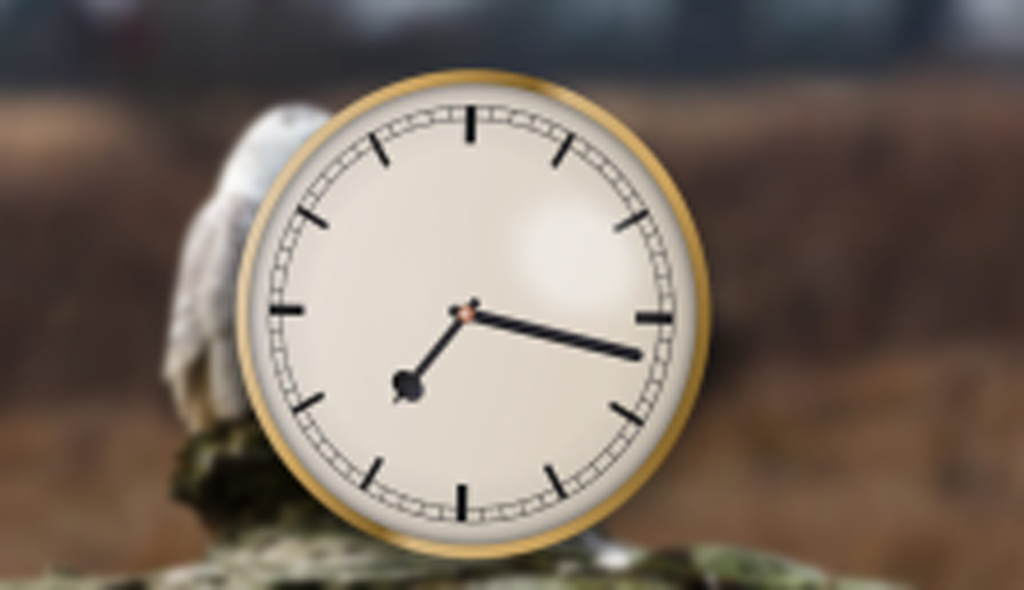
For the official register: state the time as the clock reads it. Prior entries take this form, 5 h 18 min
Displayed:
7 h 17 min
